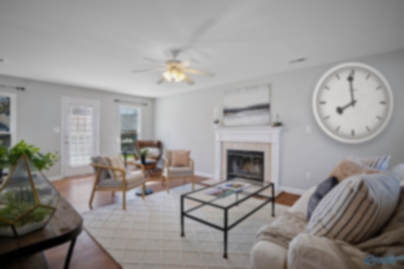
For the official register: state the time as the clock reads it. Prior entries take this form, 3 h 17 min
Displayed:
7 h 59 min
